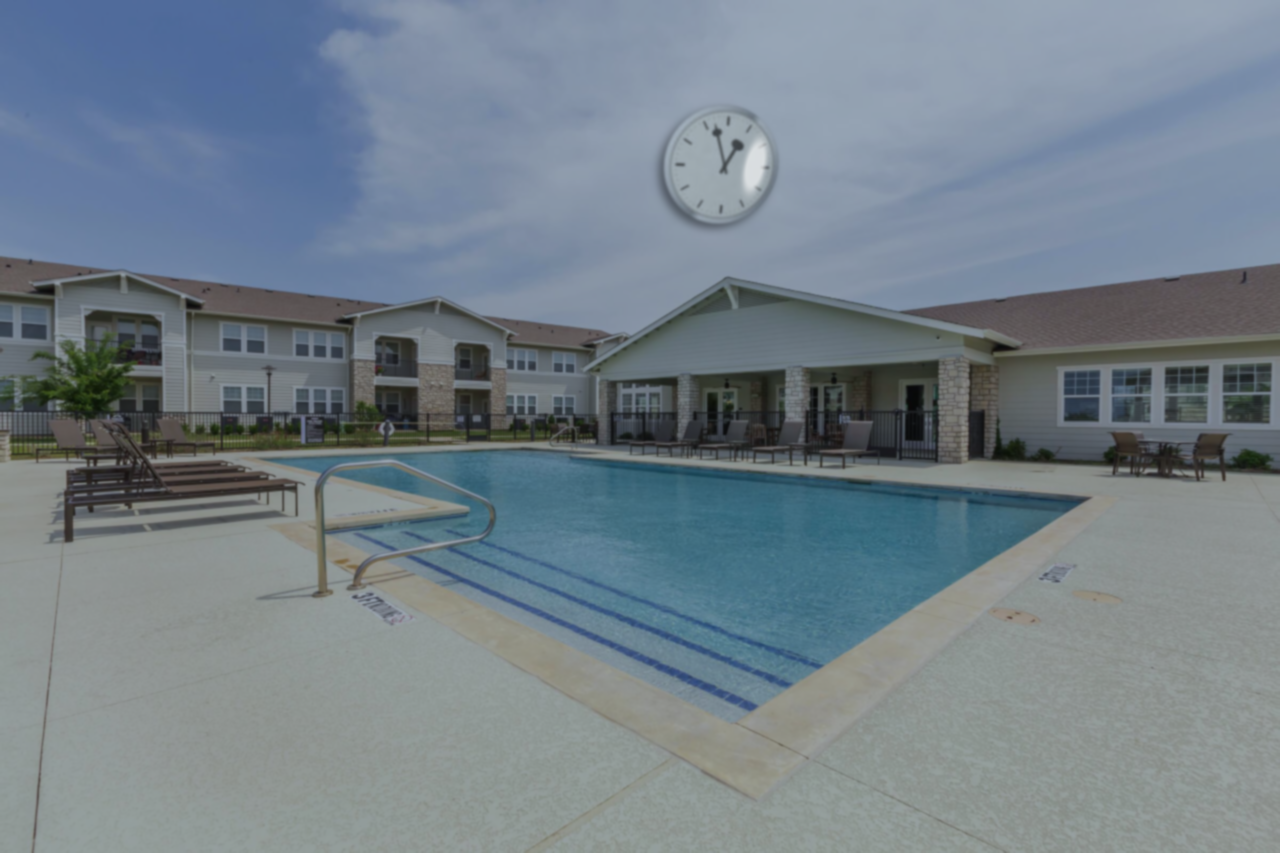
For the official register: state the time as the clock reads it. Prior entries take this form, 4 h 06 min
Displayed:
12 h 57 min
